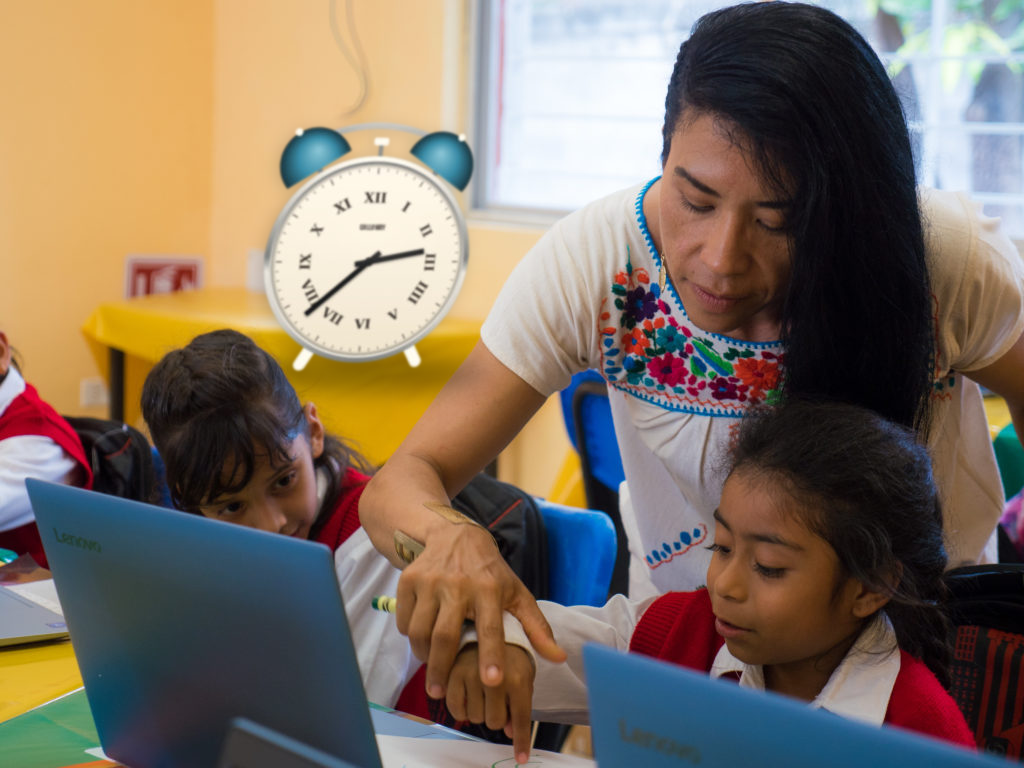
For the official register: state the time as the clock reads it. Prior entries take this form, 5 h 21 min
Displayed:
2 h 38 min
